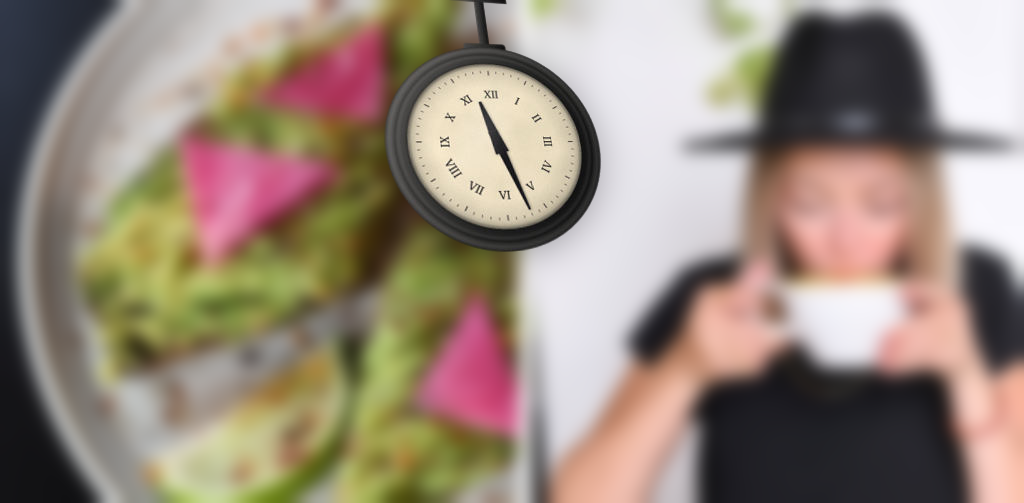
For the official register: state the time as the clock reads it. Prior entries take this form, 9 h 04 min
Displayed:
11 h 27 min
